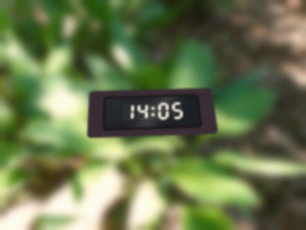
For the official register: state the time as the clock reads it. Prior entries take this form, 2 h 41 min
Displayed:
14 h 05 min
